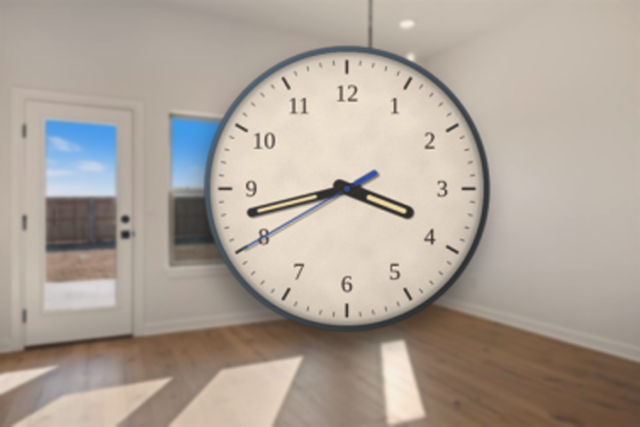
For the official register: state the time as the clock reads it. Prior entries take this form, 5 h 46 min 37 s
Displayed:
3 h 42 min 40 s
